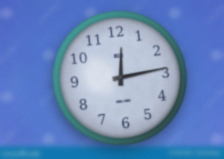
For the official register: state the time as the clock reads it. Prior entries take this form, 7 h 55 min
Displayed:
12 h 14 min
